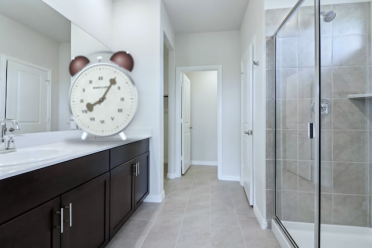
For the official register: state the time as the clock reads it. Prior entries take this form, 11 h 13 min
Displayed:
8 h 06 min
